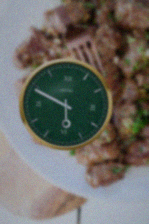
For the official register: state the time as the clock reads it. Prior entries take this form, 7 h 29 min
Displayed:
5 h 49 min
